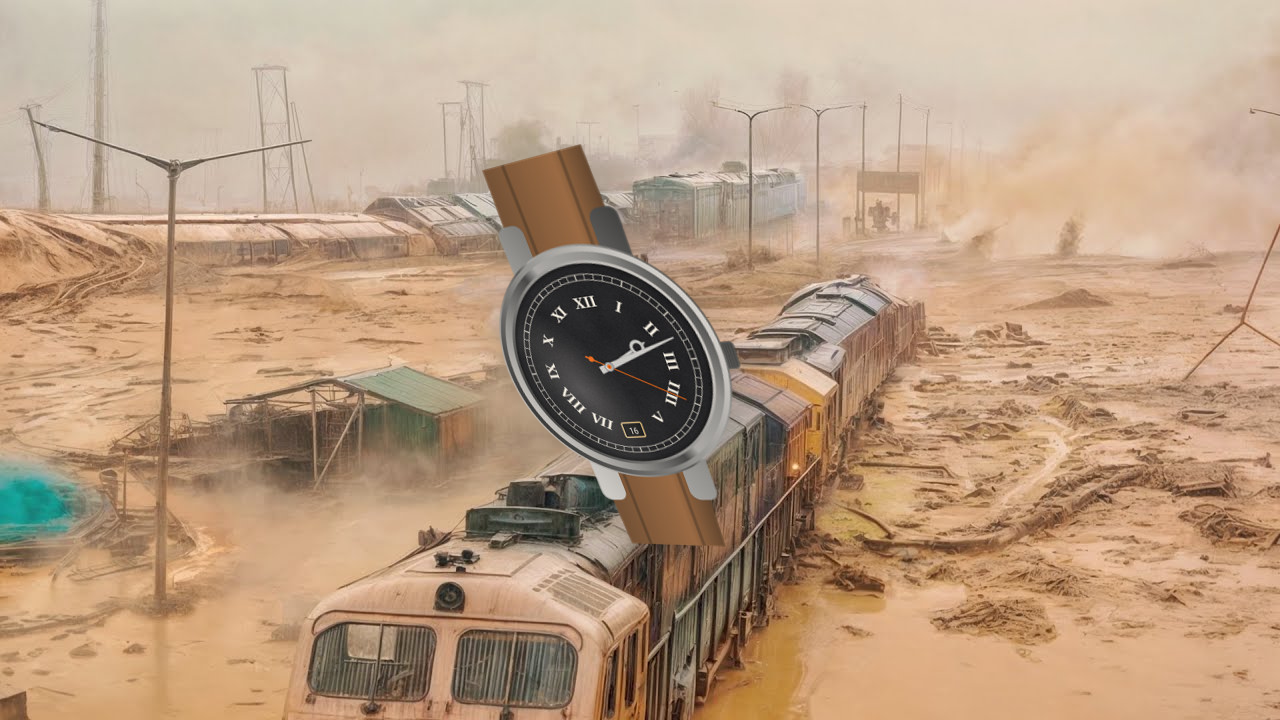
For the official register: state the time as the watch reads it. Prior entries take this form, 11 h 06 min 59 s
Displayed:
2 h 12 min 20 s
